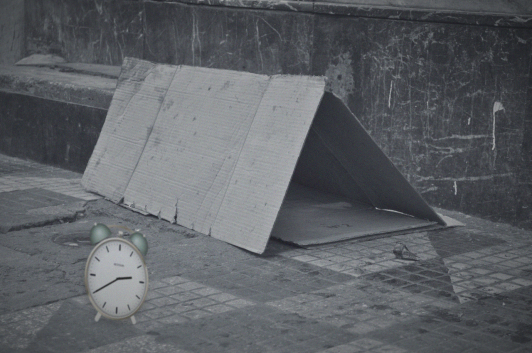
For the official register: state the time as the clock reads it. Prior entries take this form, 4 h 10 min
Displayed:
2 h 40 min
